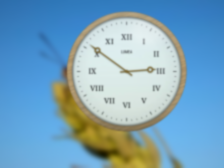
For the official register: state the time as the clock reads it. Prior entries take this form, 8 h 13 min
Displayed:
2 h 51 min
